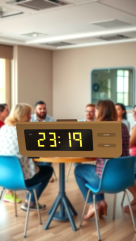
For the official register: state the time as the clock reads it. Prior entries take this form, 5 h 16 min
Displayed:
23 h 19 min
